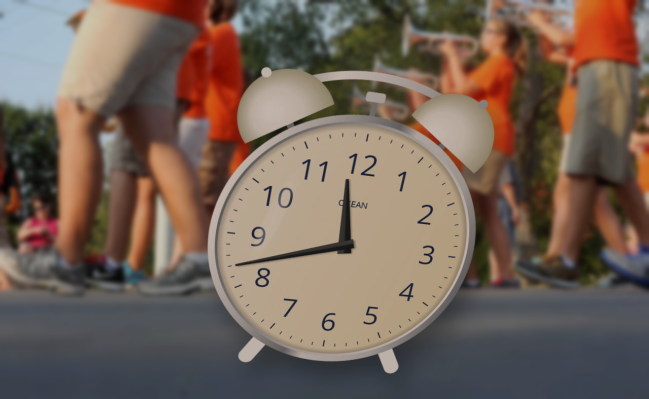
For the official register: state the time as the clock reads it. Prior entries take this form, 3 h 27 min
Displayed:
11 h 42 min
